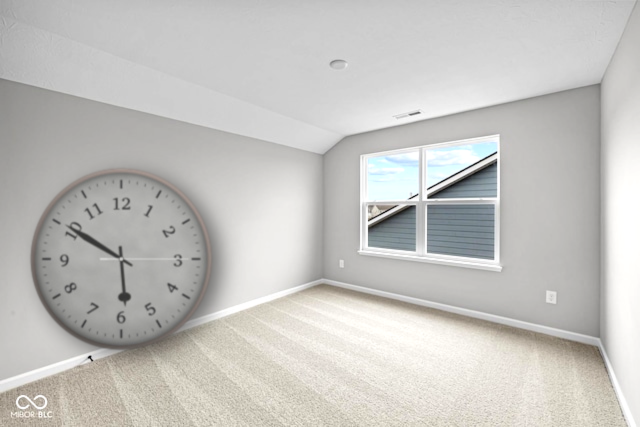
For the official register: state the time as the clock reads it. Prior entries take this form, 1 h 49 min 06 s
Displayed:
5 h 50 min 15 s
